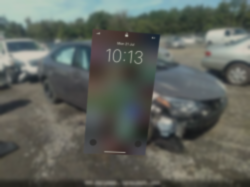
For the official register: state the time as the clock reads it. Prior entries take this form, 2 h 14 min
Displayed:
10 h 13 min
